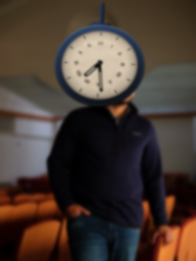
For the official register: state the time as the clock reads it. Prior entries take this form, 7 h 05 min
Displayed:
7 h 29 min
